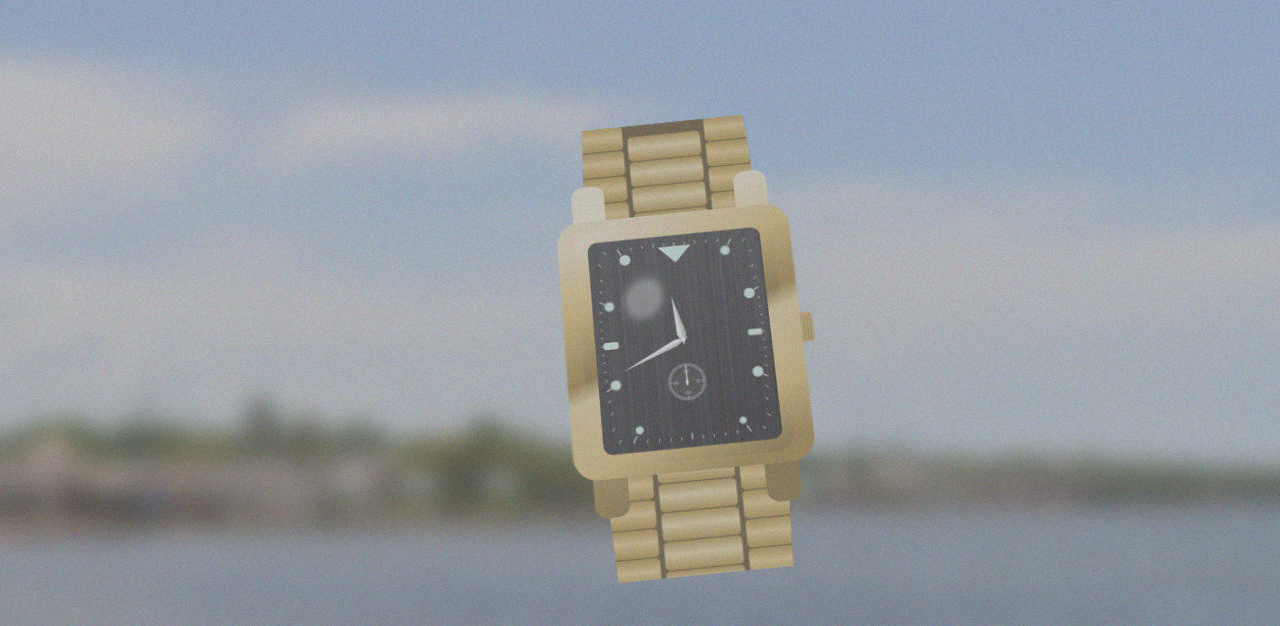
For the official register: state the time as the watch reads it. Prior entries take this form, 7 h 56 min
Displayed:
11 h 41 min
